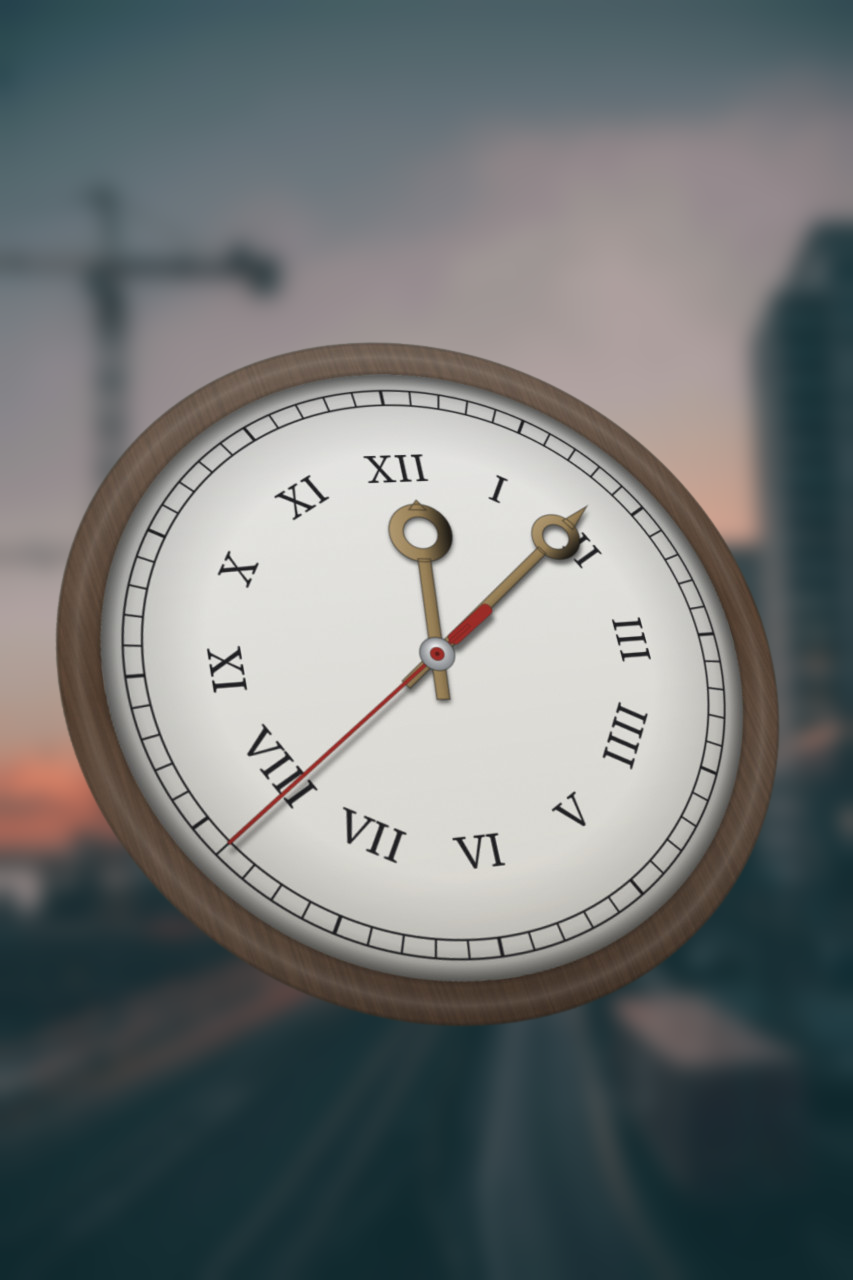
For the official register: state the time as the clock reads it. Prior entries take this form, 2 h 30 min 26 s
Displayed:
12 h 08 min 39 s
